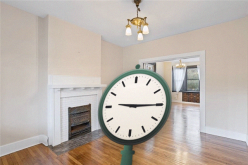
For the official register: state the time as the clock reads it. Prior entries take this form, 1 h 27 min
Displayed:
9 h 15 min
